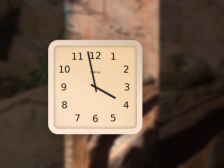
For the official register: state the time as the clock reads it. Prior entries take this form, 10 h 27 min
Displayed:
3 h 58 min
